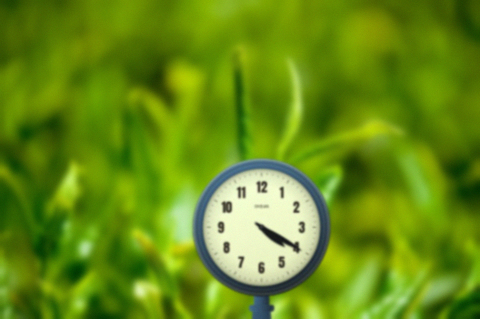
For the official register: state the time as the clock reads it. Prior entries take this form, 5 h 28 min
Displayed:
4 h 20 min
